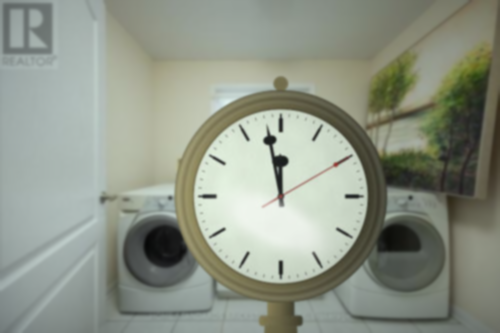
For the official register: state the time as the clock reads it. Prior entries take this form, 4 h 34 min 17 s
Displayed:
11 h 58 min 10 s
